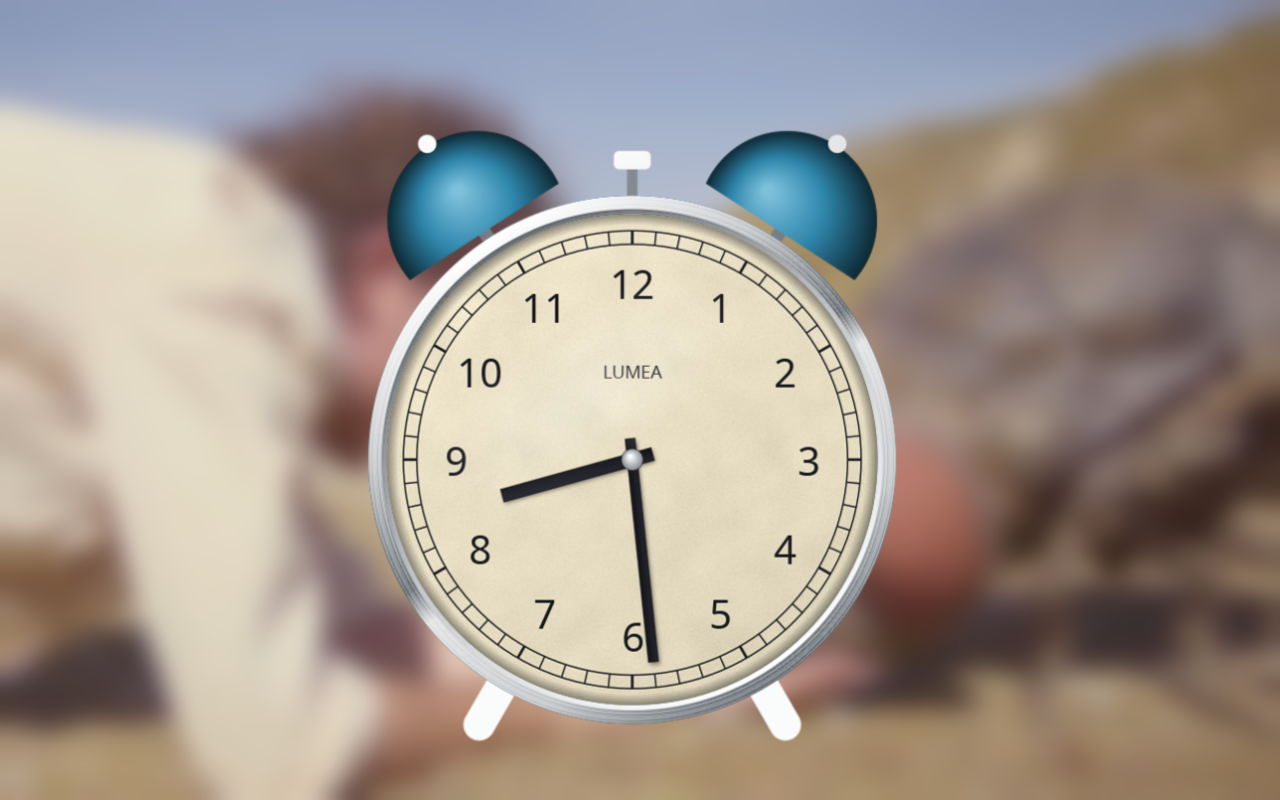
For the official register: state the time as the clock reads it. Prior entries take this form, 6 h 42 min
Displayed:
8 h 29 min
